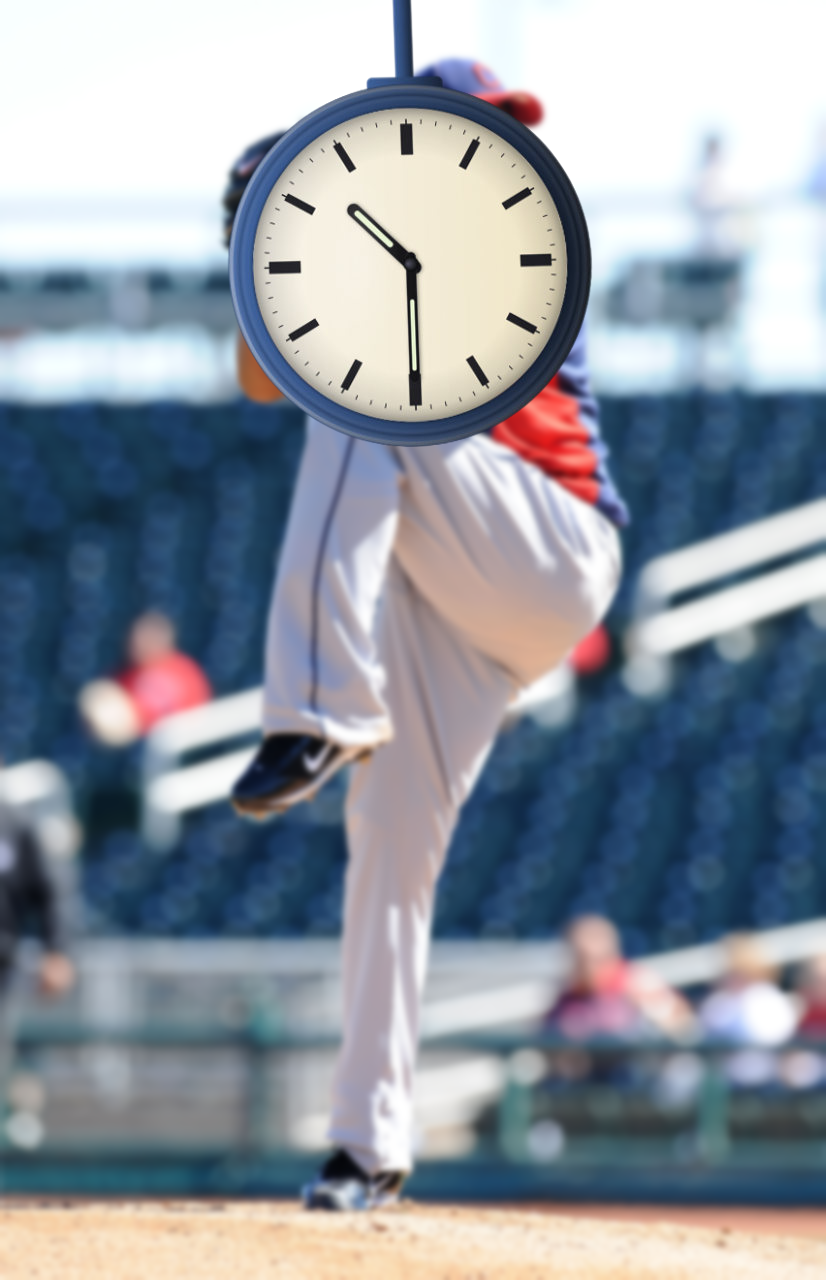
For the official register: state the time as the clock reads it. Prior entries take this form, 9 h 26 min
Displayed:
10 h 30 min
